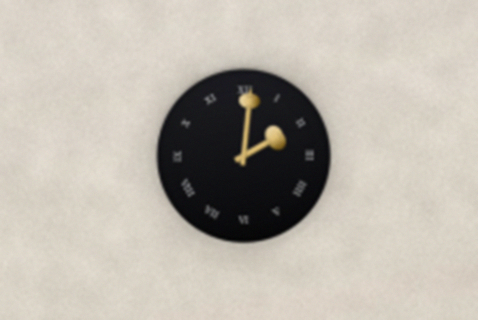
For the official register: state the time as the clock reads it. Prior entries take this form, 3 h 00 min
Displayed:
2 h 01 min
